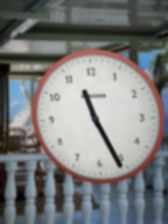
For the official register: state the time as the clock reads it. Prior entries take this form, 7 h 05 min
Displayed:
11 h 26 min
